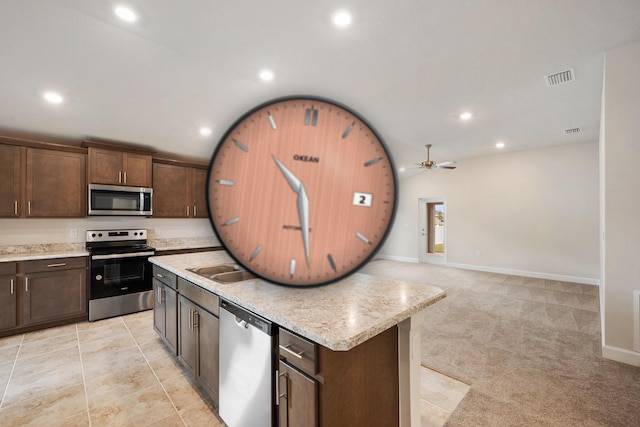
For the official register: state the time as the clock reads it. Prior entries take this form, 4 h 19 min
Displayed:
10 h 28 min
